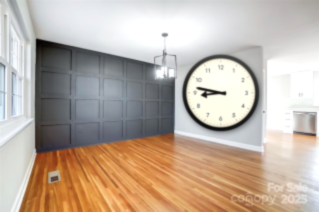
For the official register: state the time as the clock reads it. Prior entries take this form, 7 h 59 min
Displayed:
8 h 47 min
